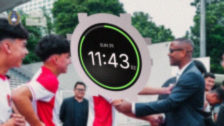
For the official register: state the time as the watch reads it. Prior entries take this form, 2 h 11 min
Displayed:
11 h 43 min
